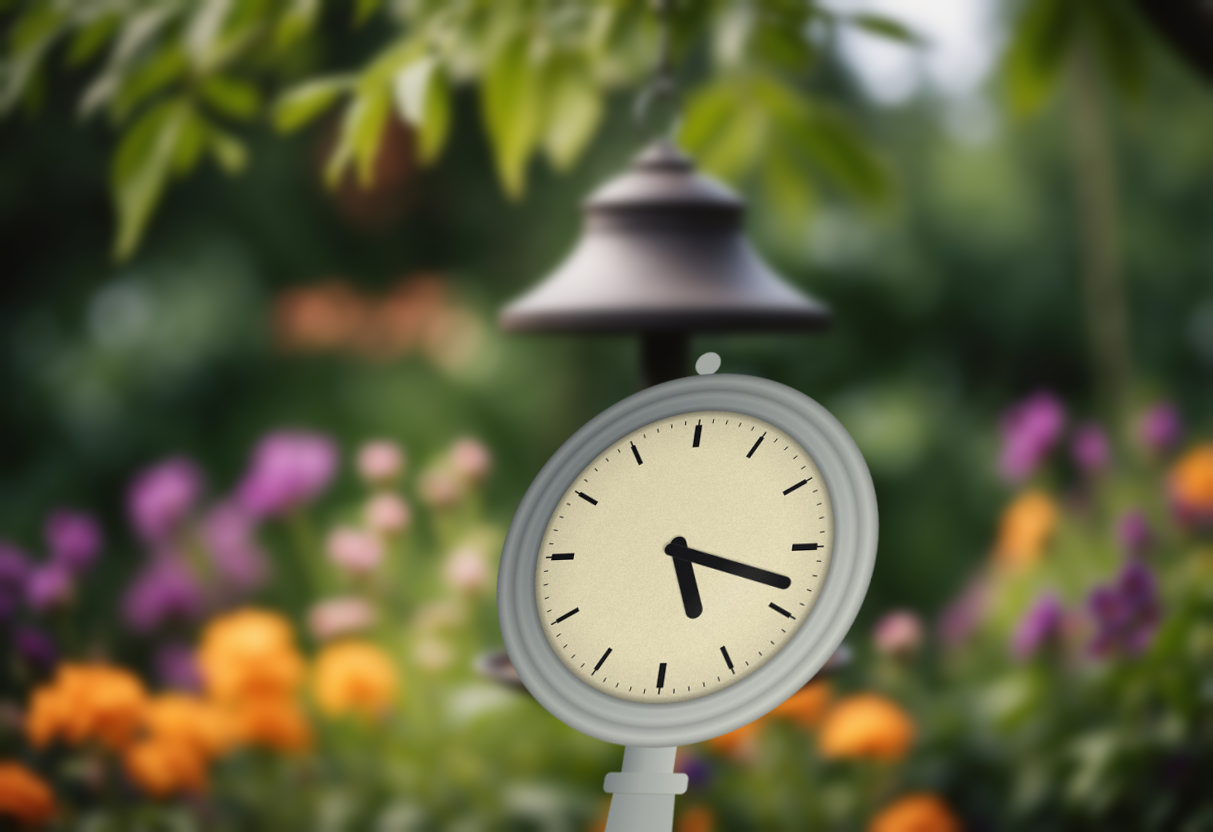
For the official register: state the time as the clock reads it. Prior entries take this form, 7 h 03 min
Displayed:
5 h 18 min
